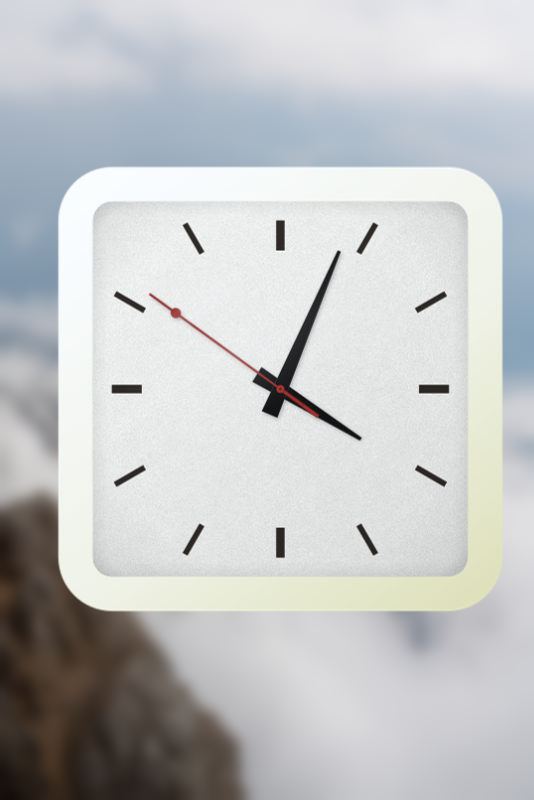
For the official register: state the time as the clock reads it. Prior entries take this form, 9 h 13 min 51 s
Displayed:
4 h 03 min 51 s
